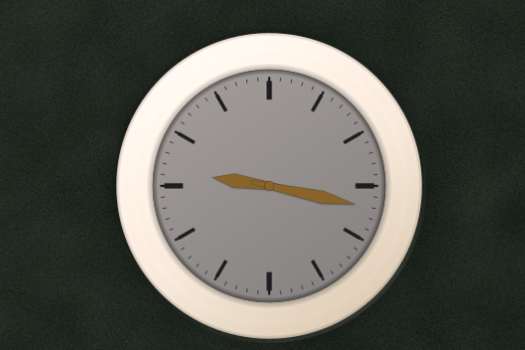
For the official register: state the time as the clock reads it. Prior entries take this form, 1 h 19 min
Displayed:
9 h 17 min
